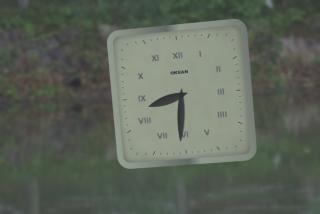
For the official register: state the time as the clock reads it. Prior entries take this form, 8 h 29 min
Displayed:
8 h 31 min
